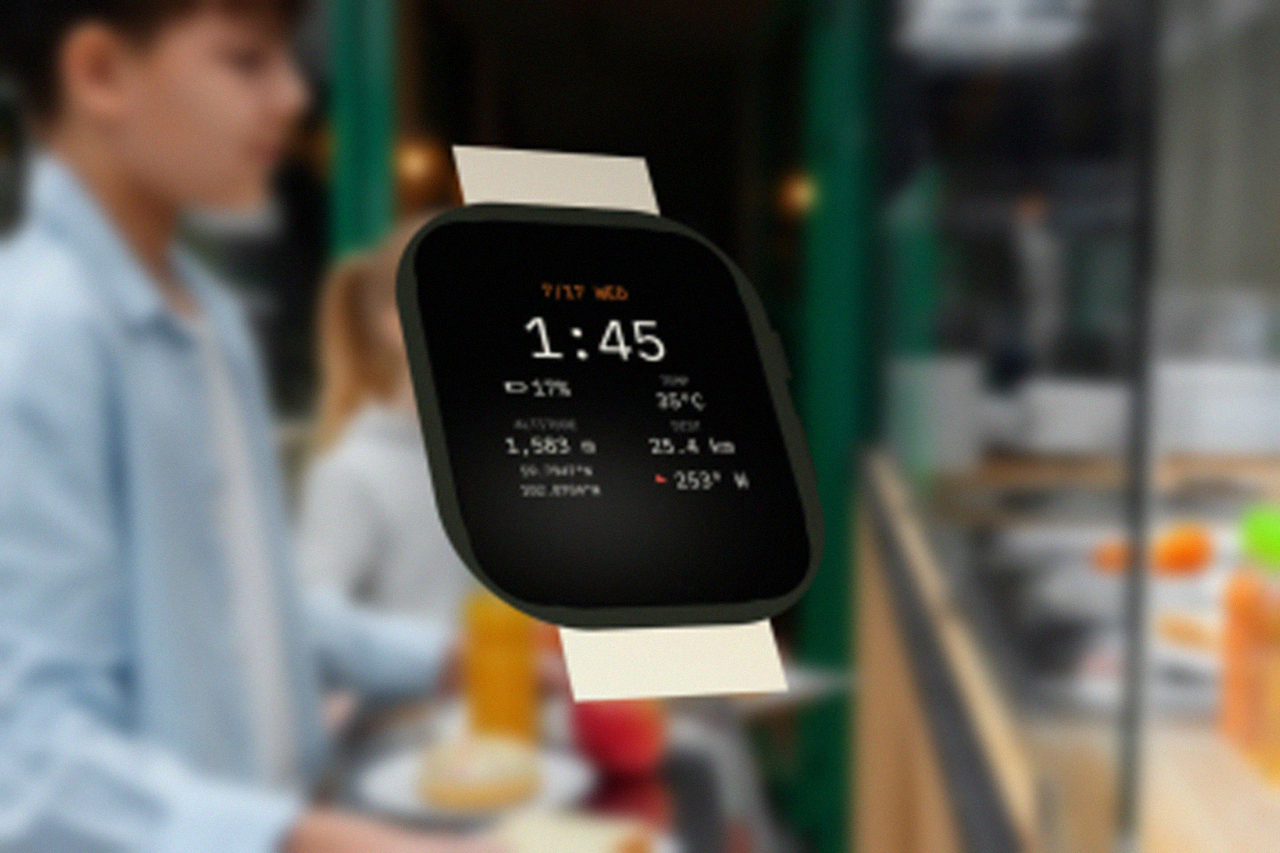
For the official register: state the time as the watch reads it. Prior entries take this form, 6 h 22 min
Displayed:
1 h 45 min
